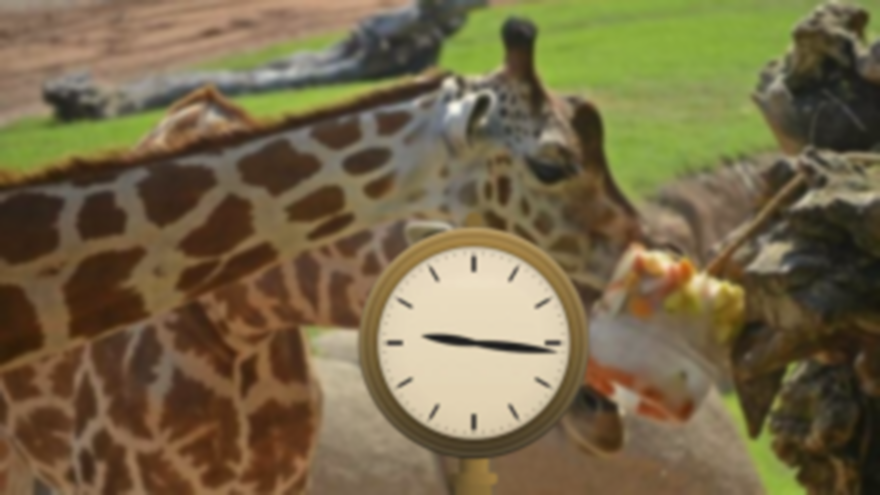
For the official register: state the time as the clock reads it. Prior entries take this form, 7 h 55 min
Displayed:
9 h 16 min
